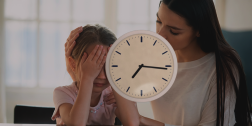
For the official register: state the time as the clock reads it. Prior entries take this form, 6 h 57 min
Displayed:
7 h 16 min
